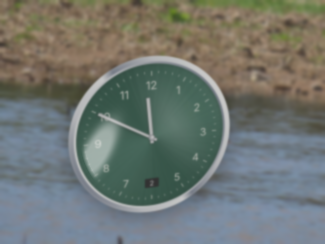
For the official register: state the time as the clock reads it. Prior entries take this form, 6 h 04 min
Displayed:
11 h 50 min
